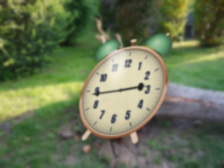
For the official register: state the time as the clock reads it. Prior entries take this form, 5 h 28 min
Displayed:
2 h 44 min
